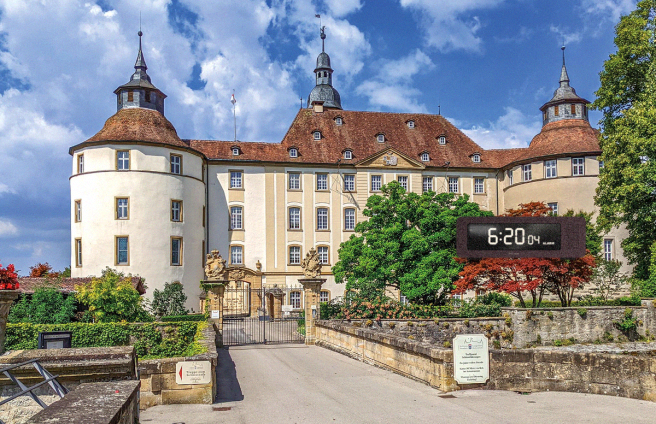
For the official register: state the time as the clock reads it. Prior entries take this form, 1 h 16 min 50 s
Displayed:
6 h 20 min 04 s
